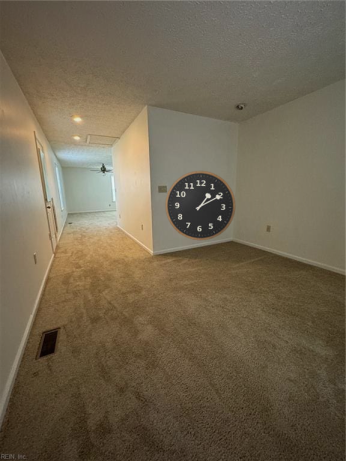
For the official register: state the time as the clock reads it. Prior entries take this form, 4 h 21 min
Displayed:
1 h 10 min
